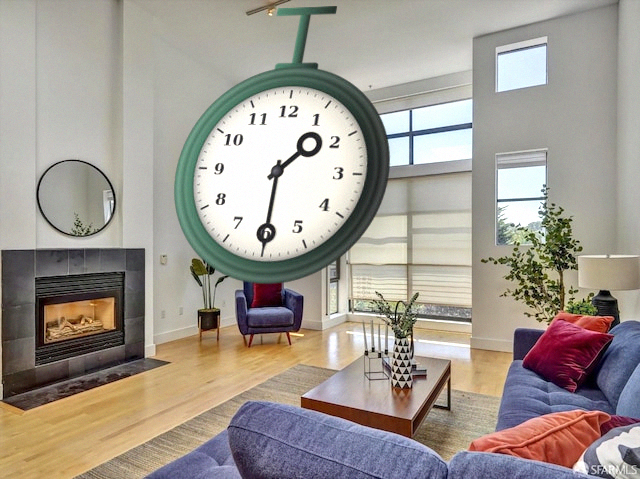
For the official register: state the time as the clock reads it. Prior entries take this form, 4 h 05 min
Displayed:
1 h 30 min
